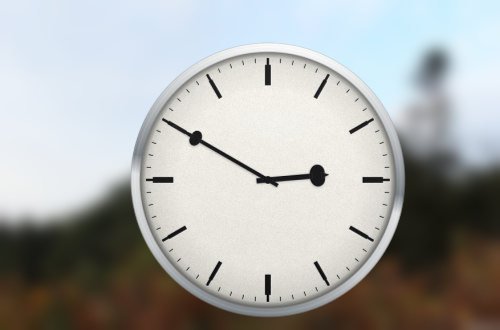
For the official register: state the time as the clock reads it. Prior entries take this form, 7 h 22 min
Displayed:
2 h 50 min
